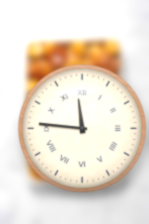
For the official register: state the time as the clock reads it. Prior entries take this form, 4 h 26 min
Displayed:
11 h 46 min
